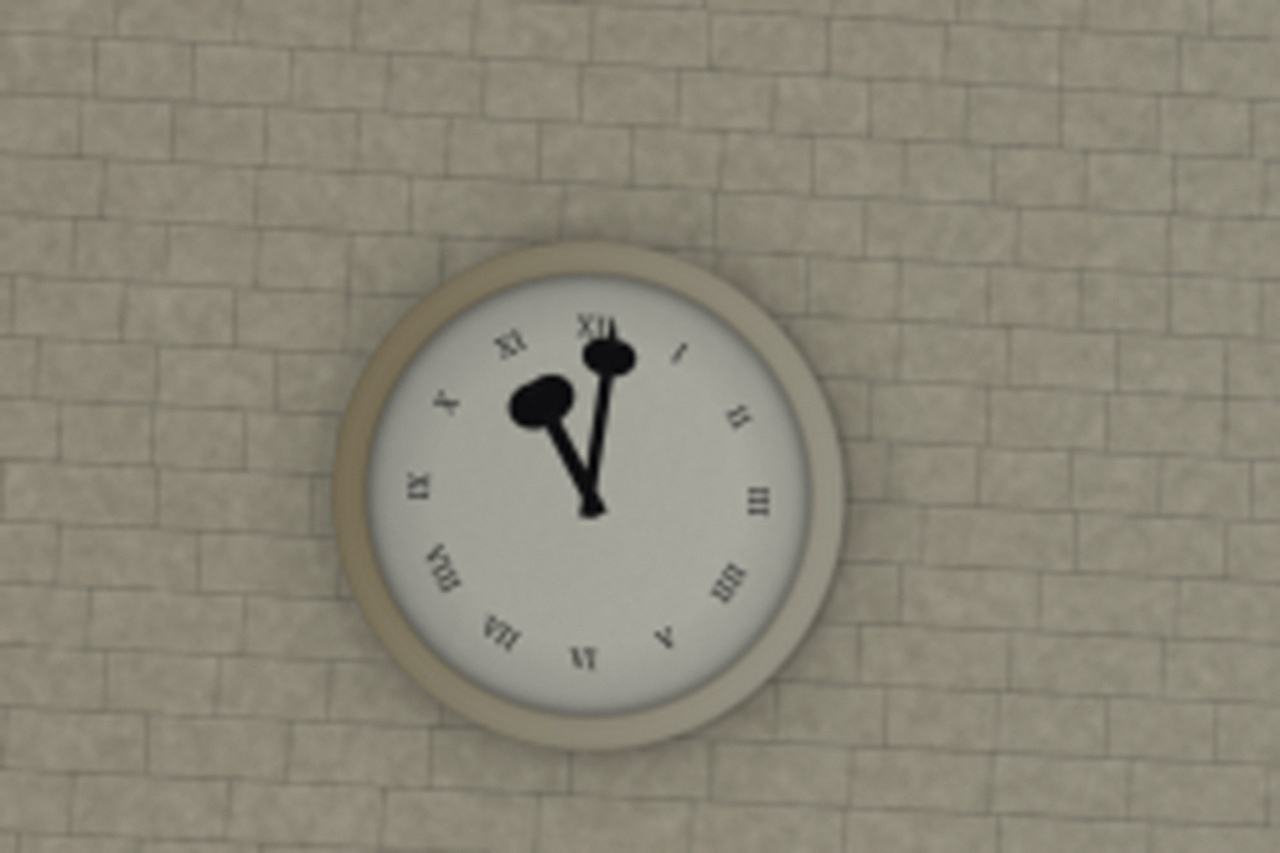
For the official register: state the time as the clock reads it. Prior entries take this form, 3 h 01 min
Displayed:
11 h 01 min
